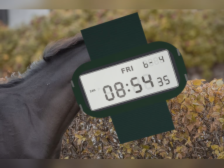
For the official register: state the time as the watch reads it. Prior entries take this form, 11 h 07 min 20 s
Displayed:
8 h 54 min 35 s
